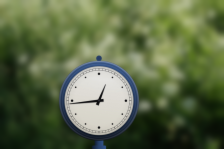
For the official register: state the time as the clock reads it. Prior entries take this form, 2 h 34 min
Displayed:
12 h 44 min
